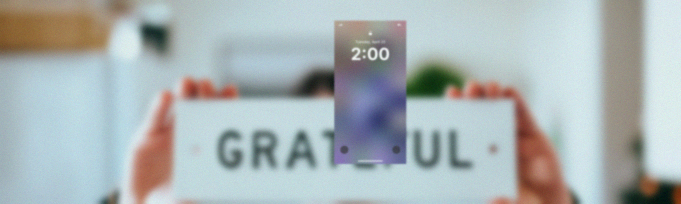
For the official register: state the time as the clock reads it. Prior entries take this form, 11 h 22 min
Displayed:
2 h 00 min
